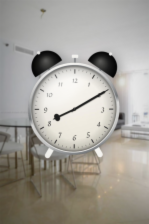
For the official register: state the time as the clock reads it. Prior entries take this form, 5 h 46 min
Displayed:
8 h 10 min
